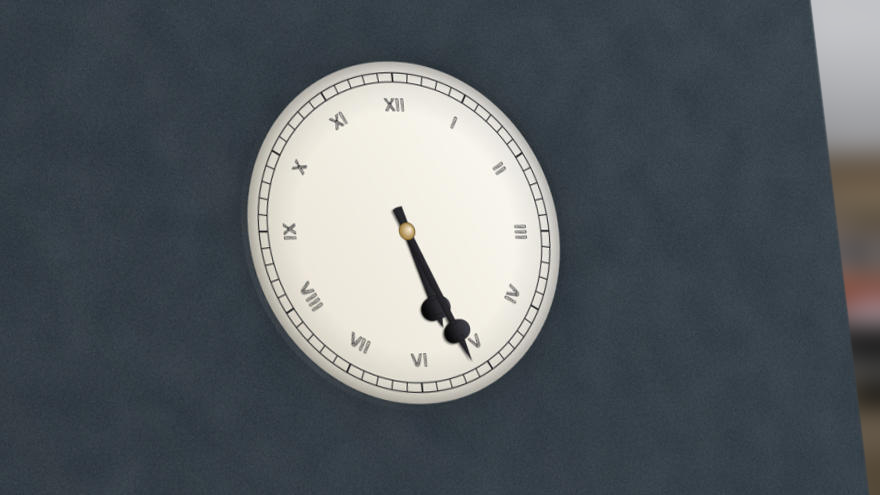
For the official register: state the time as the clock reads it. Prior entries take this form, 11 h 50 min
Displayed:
5 h 26 min
